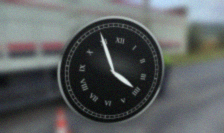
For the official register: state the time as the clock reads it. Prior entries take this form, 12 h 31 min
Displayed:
3 h 55 min
